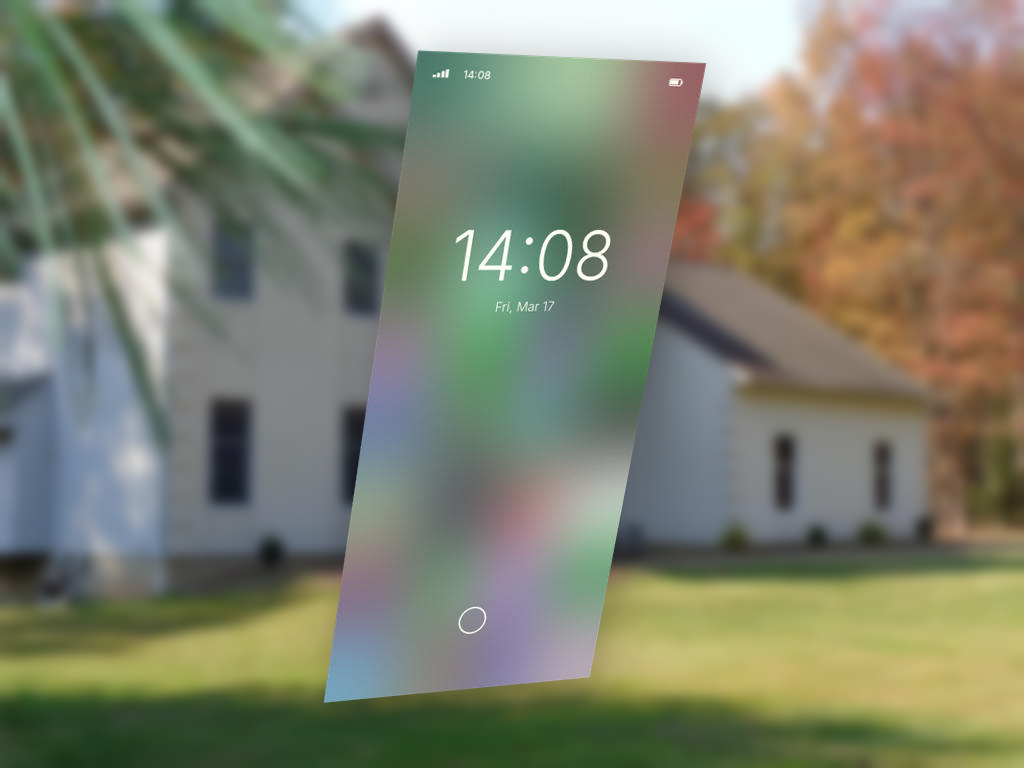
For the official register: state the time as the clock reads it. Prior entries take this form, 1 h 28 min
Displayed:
14 h 08 min
